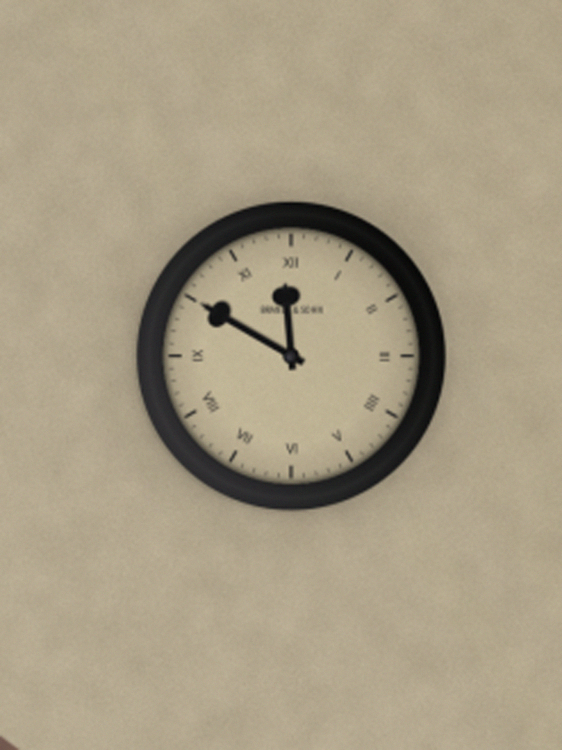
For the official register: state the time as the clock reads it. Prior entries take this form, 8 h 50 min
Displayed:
11 h 50 min
